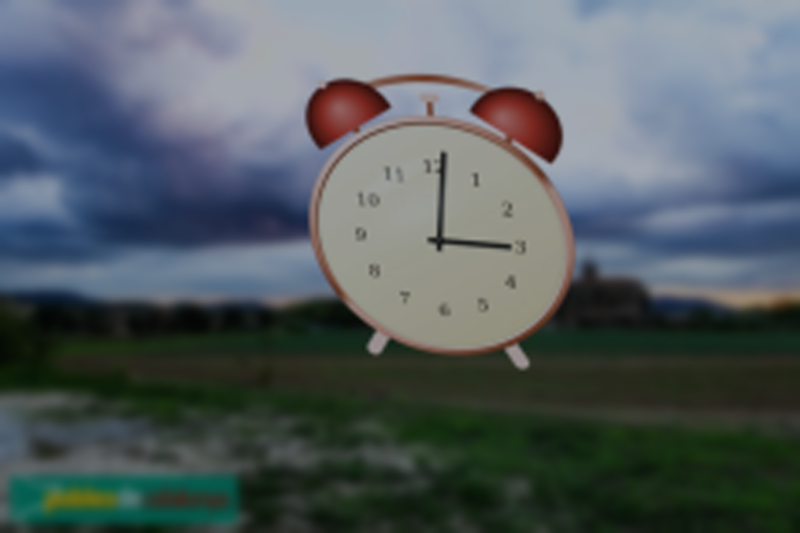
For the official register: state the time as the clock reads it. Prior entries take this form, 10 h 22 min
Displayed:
3 h 01 min
